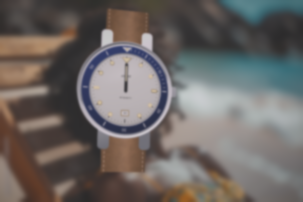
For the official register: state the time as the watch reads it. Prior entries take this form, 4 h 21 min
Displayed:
12 h 00 min
